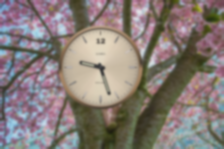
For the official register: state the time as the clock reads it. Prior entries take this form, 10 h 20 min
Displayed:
9 h 27 min
